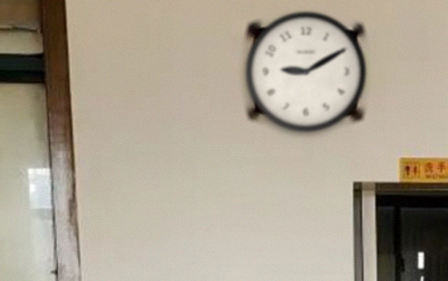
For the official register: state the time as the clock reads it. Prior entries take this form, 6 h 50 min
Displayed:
9 h 10 min
